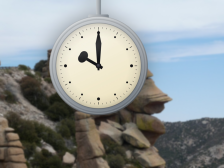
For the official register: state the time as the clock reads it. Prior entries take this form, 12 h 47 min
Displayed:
10 h 00 min
